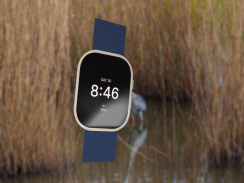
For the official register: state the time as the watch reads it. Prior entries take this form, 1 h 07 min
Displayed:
8 h 46 min
